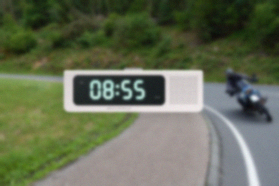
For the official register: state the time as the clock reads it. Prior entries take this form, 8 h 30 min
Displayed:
8 h 55 min
